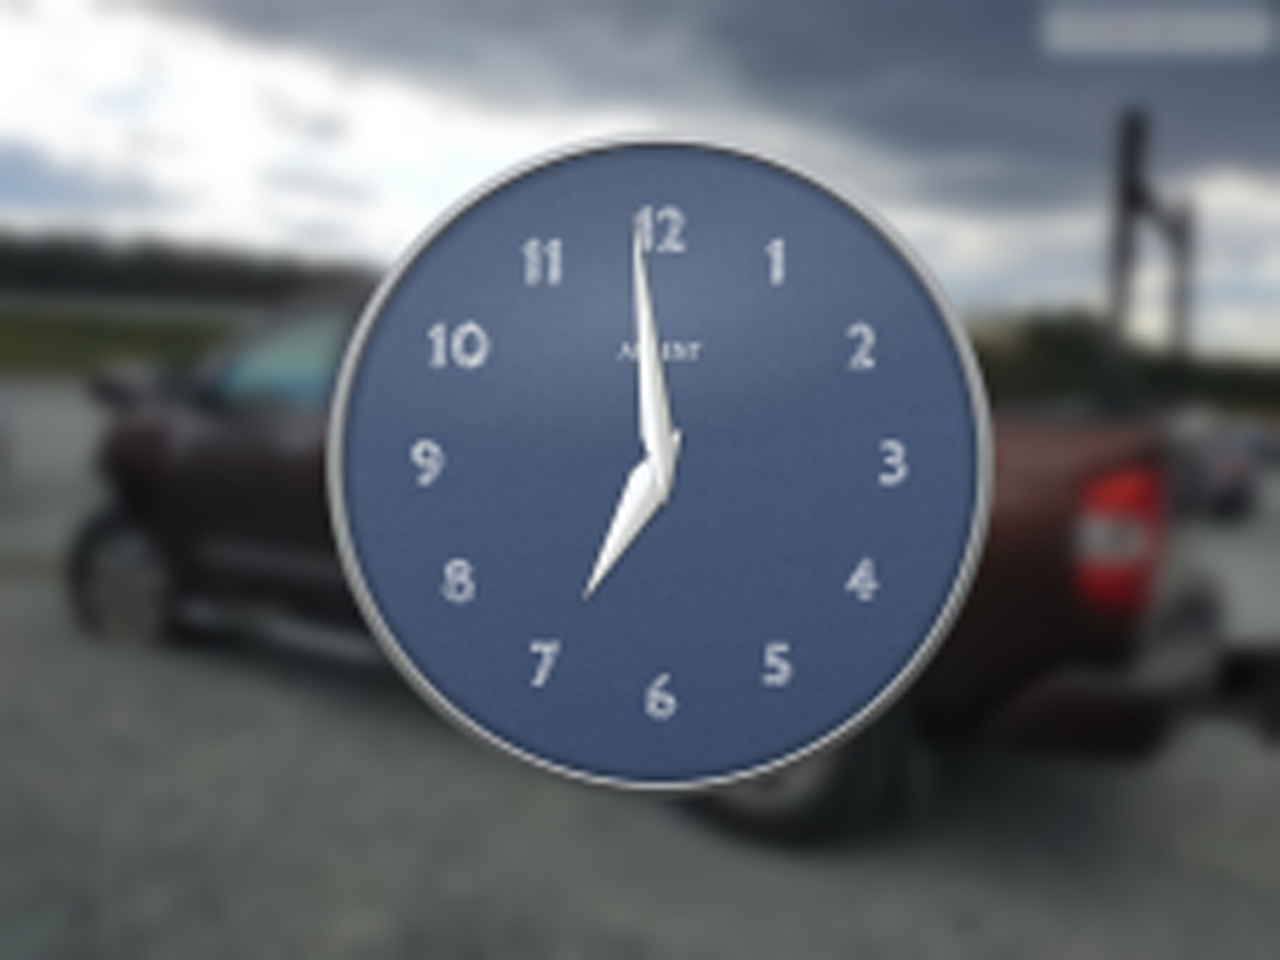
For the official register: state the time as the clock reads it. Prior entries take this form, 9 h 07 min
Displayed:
6 h 59 min
